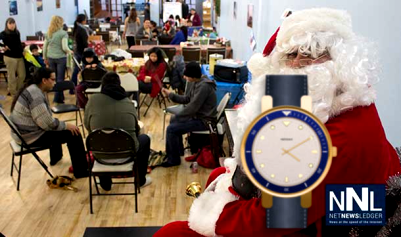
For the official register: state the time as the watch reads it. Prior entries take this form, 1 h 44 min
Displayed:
4 h 10 min
